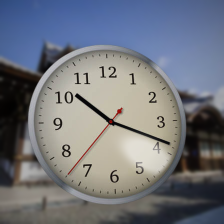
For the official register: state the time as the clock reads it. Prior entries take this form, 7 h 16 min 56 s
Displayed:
10 h 18 min 37 s
